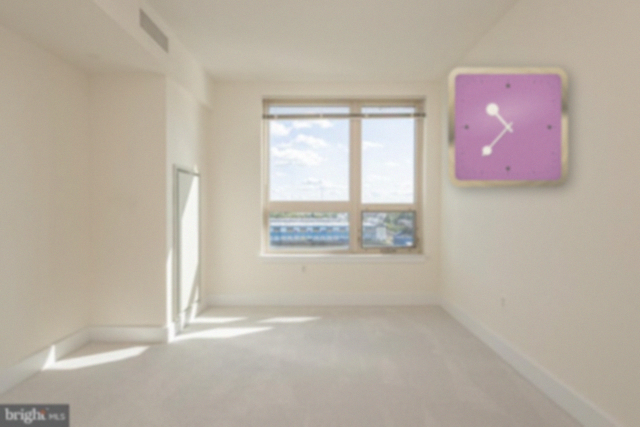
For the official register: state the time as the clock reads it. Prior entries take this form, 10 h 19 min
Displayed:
10 h 37 min
